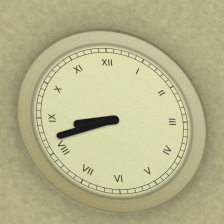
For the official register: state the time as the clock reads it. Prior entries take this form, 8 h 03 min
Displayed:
8 h 42 min
